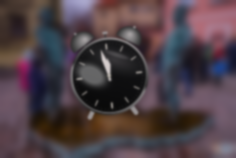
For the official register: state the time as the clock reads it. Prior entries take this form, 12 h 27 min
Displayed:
11 h 58 min
